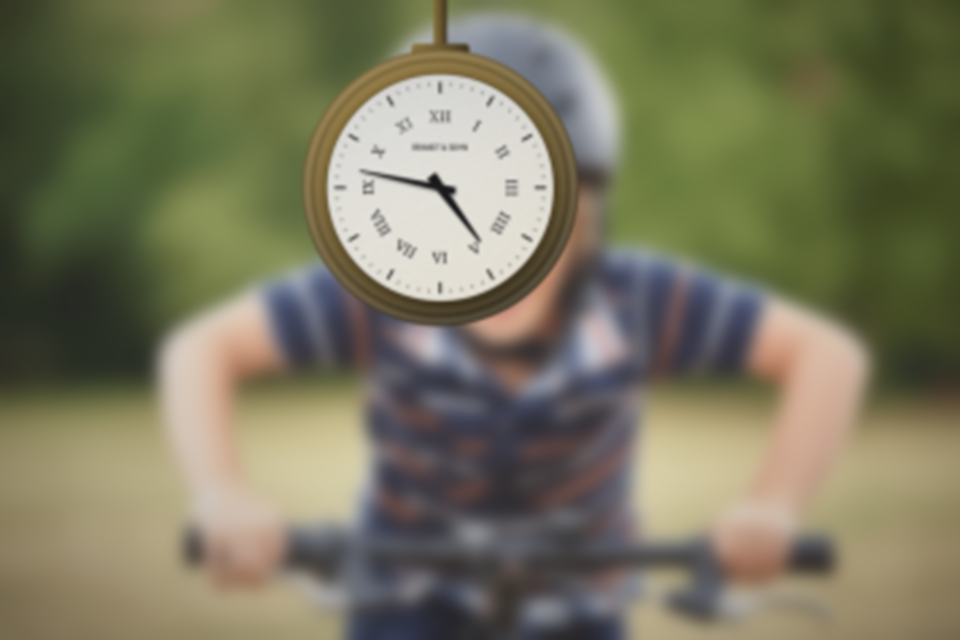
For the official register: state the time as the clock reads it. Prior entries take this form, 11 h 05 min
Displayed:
4 h 47 min
